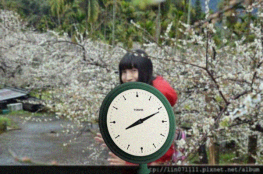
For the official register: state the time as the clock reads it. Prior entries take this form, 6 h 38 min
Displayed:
8 h 11 min
